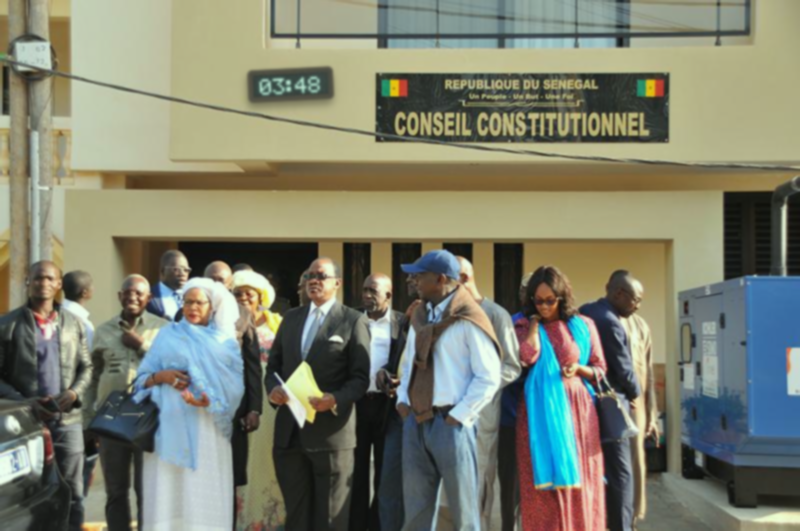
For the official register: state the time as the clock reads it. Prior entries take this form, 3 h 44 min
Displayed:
3 h 48 min
